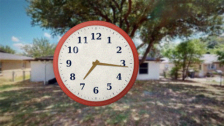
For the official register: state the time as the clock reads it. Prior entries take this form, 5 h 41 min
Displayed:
7 h 16 min
